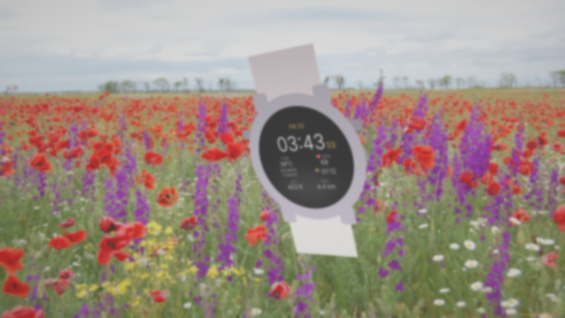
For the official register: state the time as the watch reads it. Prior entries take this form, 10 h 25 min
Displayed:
3 h 43 min
